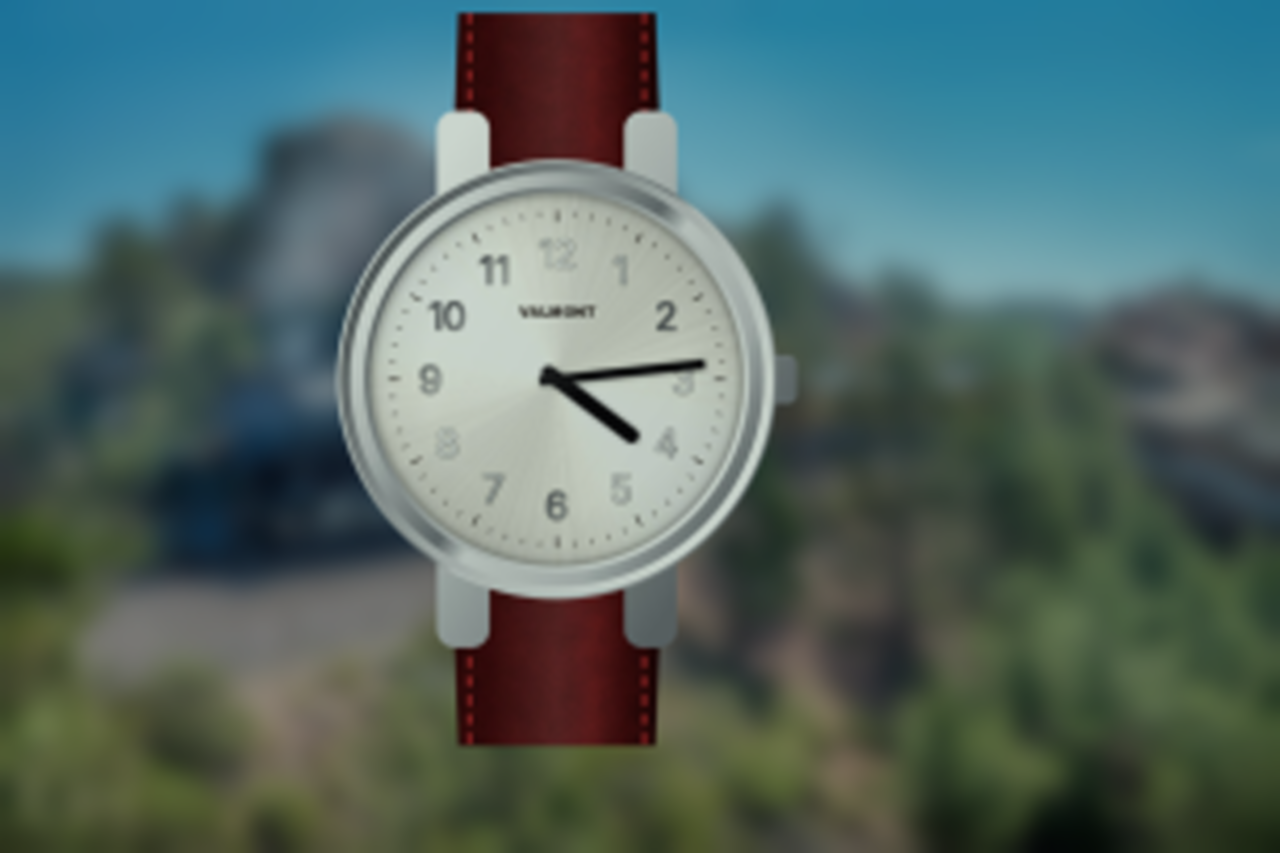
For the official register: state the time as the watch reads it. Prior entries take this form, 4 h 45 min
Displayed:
4 h 14 min
